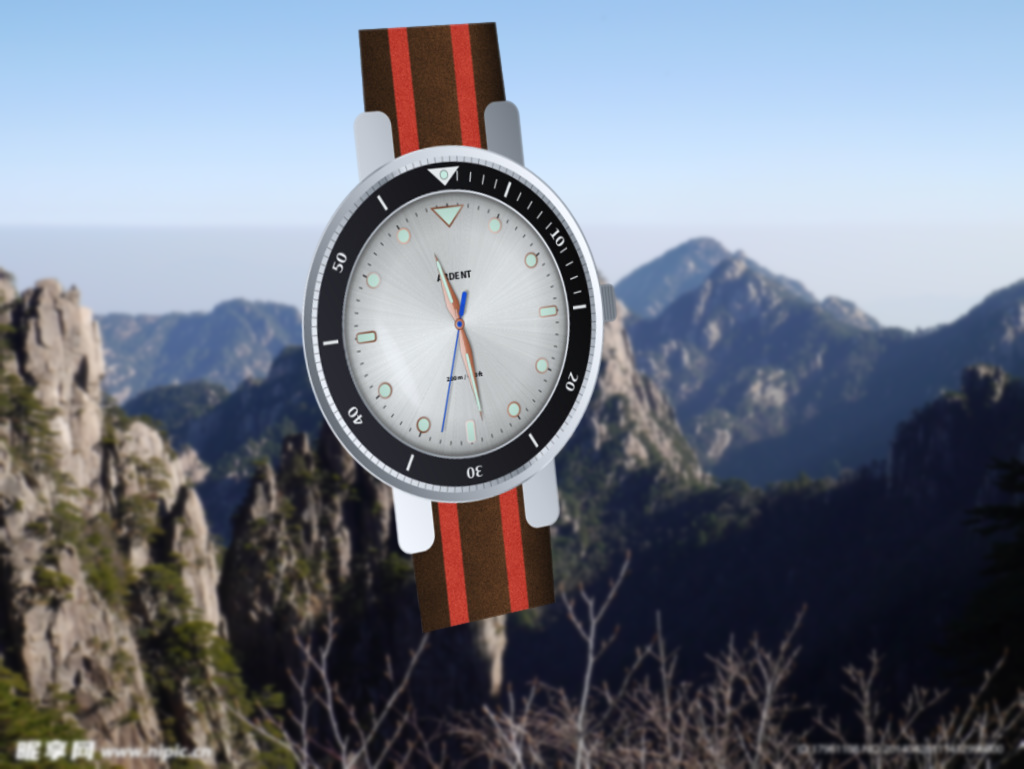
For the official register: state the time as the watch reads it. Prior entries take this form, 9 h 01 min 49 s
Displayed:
11 h 28 min 33 s
